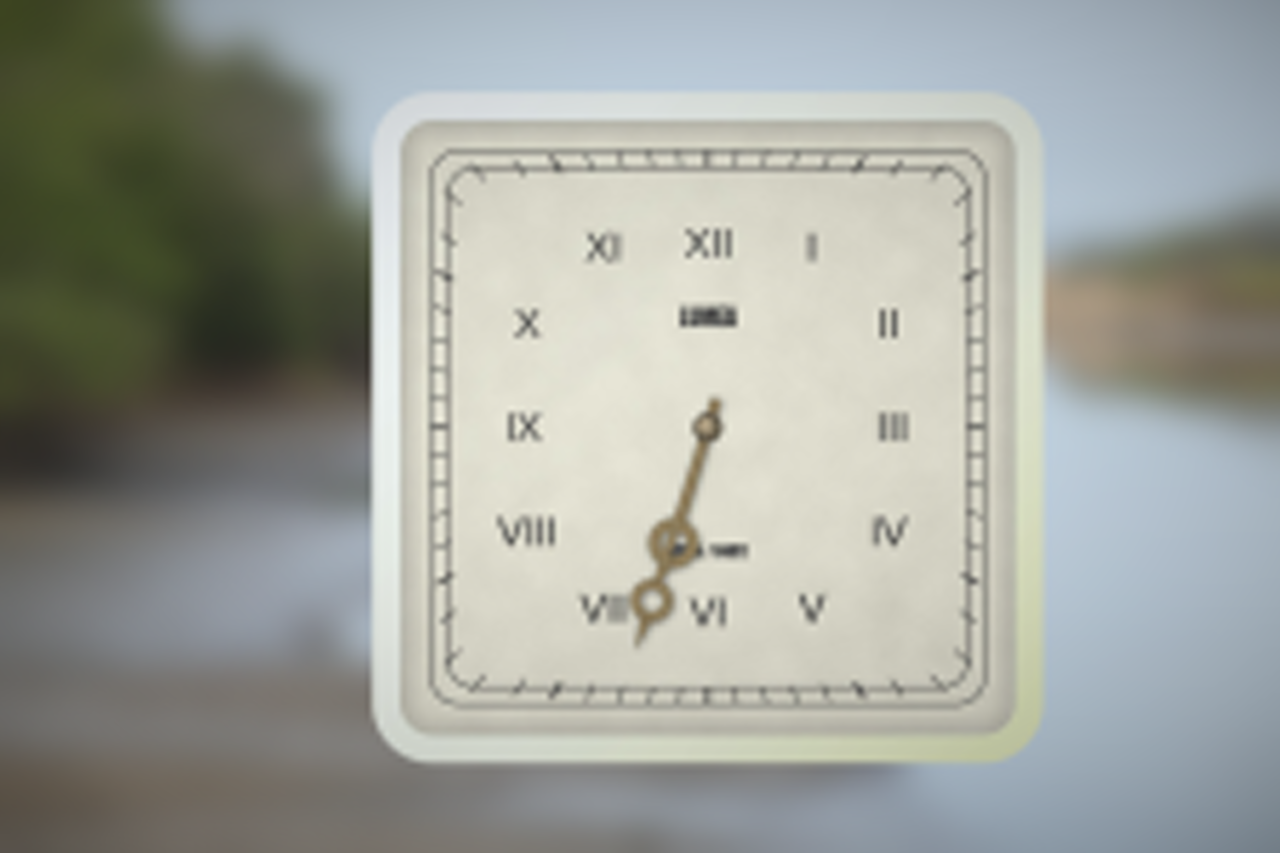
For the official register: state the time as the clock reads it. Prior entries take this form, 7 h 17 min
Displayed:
6 h 33 min
